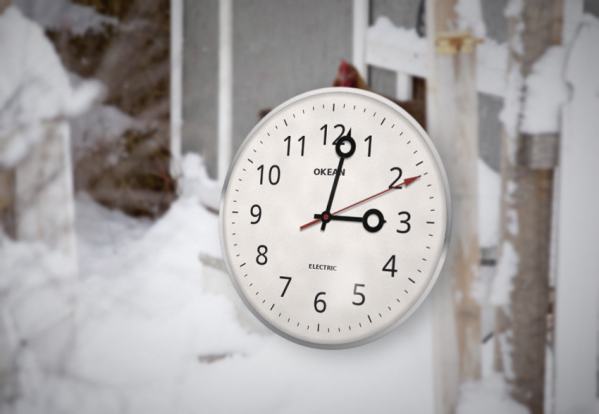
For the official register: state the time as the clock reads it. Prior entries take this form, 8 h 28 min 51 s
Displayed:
3 h 02 min 11 s
